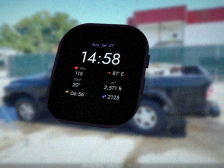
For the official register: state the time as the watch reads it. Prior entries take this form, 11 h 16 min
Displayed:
14 h 58 min
